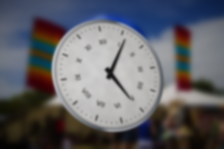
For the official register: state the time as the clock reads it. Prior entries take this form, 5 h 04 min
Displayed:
5 h 06 min
